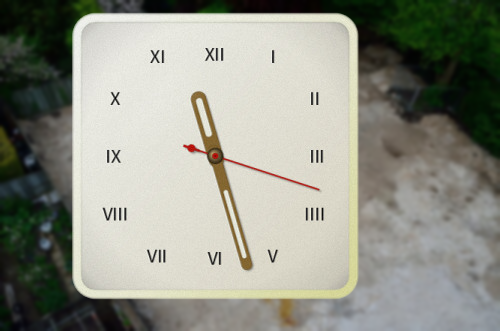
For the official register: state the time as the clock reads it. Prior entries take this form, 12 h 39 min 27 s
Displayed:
11 h 27 min 18 s
